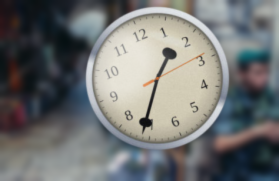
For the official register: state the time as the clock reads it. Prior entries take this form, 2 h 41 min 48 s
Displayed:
1 h 36 min 14 s
